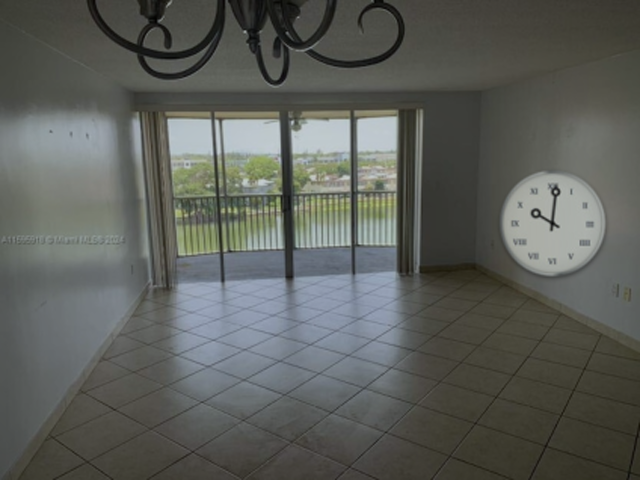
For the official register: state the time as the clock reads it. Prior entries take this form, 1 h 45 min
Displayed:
10 h 01 min
